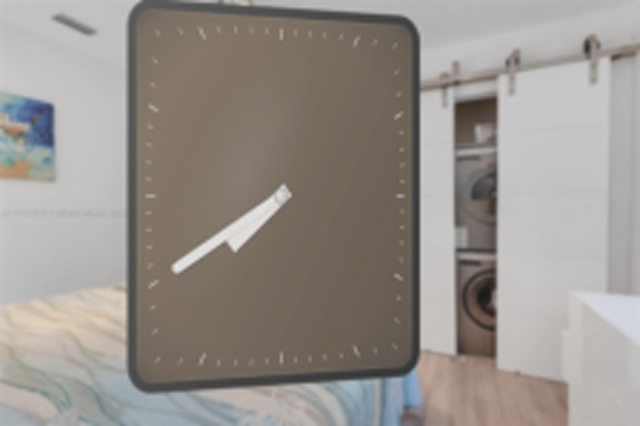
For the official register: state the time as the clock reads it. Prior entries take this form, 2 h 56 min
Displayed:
7 h 40 min
